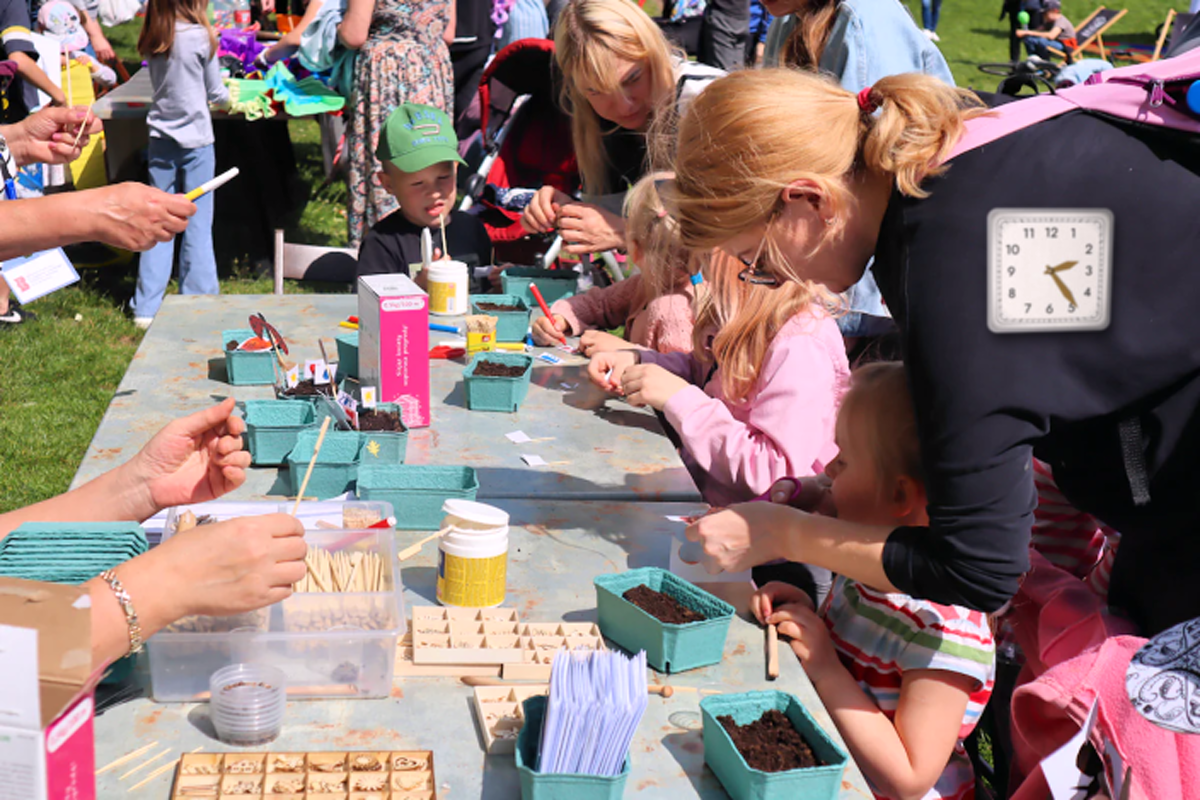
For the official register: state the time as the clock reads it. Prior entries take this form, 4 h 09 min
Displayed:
2 h 24 min
